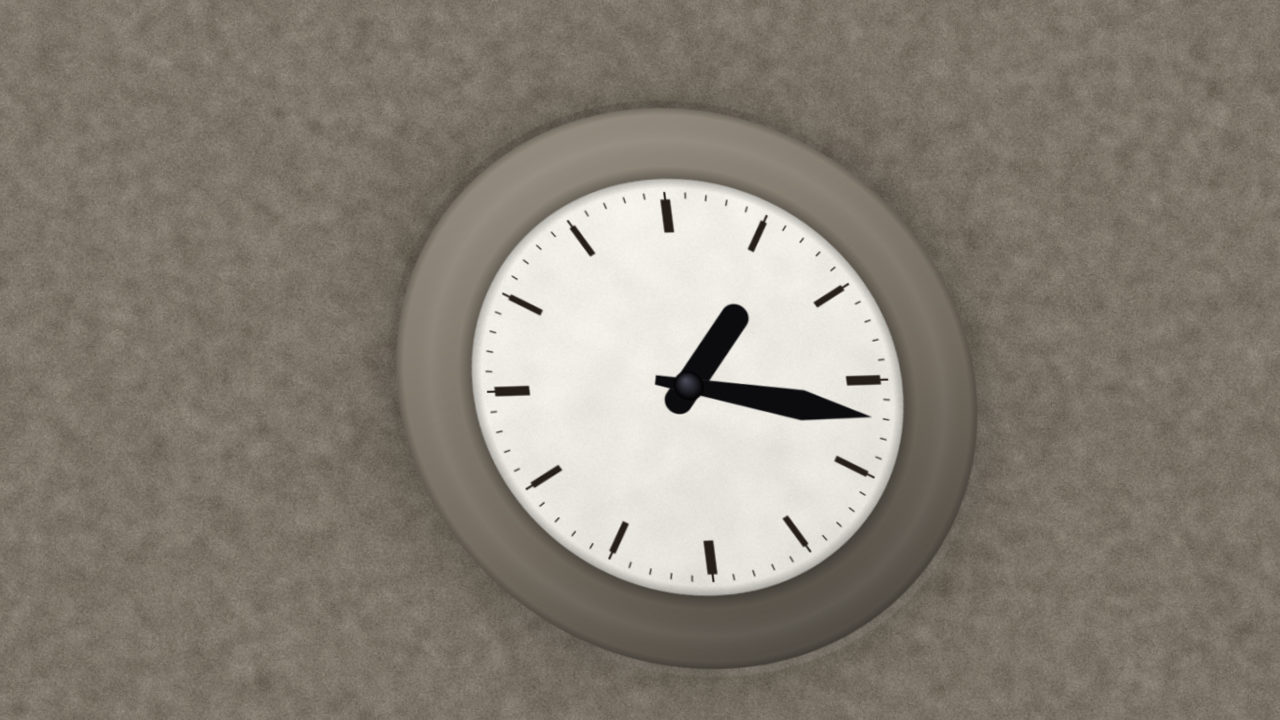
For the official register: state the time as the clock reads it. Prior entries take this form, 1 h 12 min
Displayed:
1 h 17 min
